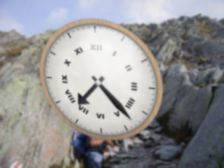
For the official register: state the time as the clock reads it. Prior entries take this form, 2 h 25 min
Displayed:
7 h 23 min
